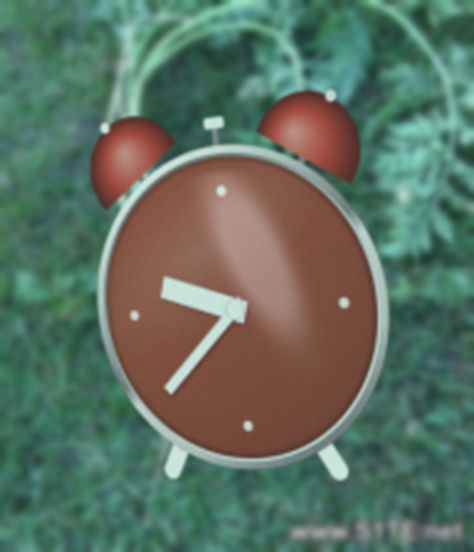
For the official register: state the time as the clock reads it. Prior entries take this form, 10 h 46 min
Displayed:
9 h 38 min
